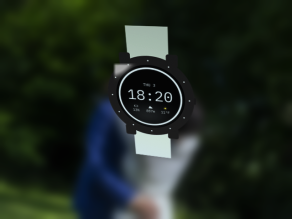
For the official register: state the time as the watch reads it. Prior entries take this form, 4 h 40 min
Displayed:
18 h 20 min
